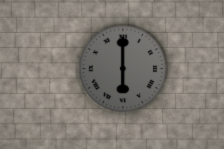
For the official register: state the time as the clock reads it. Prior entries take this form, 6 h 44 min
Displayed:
6 h 00 min
